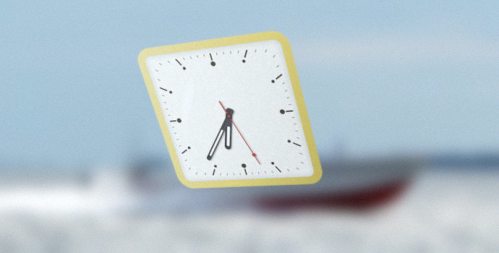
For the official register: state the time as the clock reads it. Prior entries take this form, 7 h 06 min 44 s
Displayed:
6 h 36 min 27 s
